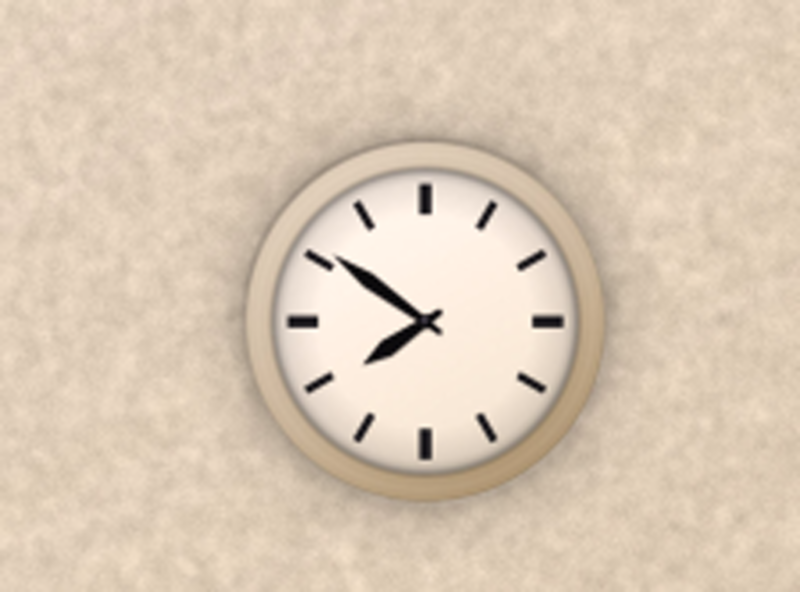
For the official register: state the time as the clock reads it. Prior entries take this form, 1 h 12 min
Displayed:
7 h 51 min
